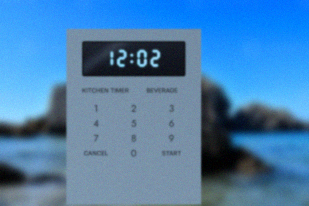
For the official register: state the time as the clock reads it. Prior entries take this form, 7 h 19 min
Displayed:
12 h 02 min
